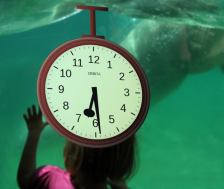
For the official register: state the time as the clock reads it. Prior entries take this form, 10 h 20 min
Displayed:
6 h 29 min
